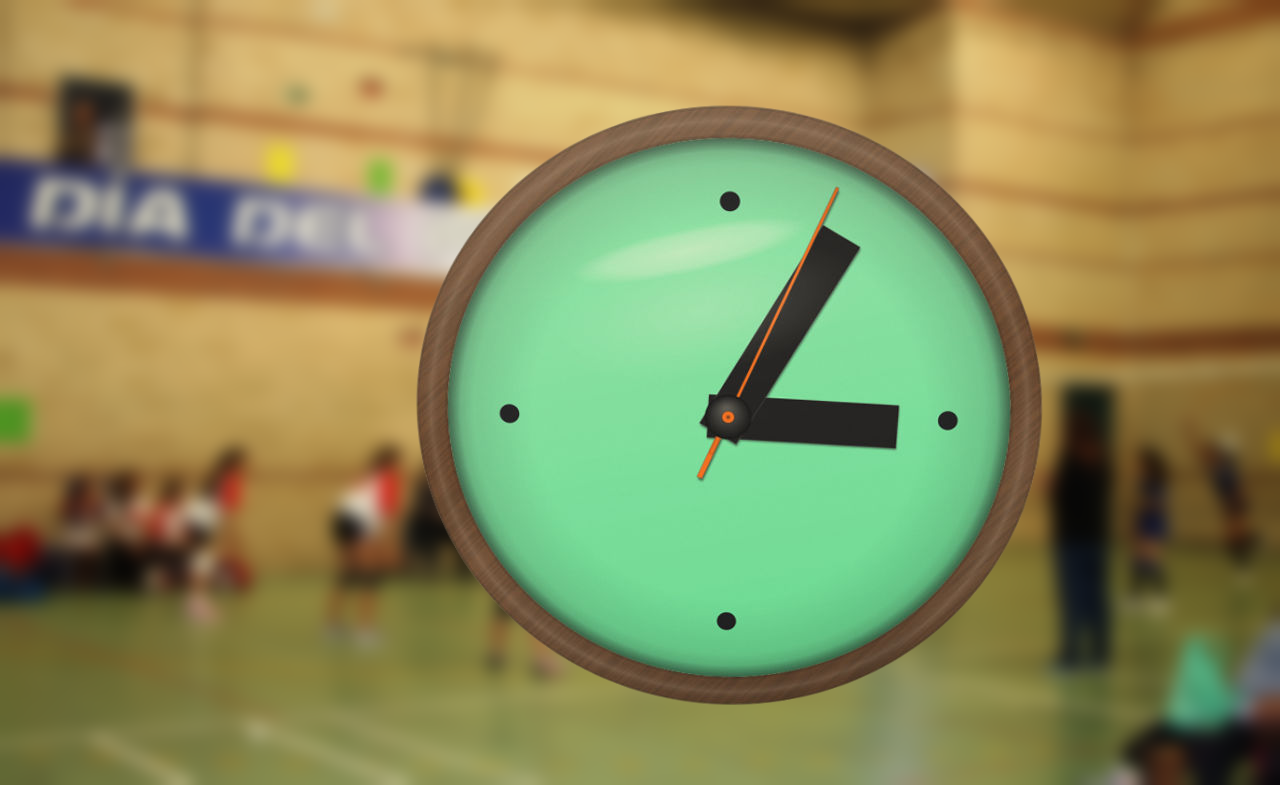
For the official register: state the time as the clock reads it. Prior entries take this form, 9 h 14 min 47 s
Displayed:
3 h 05 min 04 s
